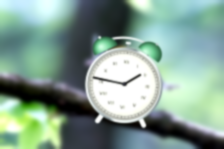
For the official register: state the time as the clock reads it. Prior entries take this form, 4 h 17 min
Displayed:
1 h 46 min
